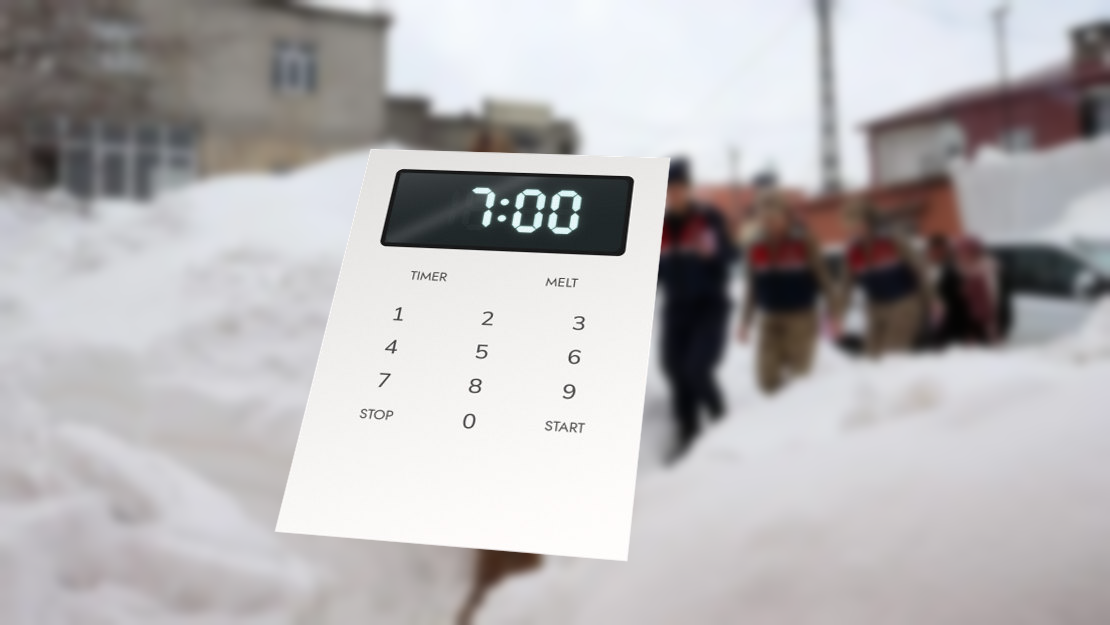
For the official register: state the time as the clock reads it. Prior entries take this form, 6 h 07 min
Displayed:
7 h 00 min
